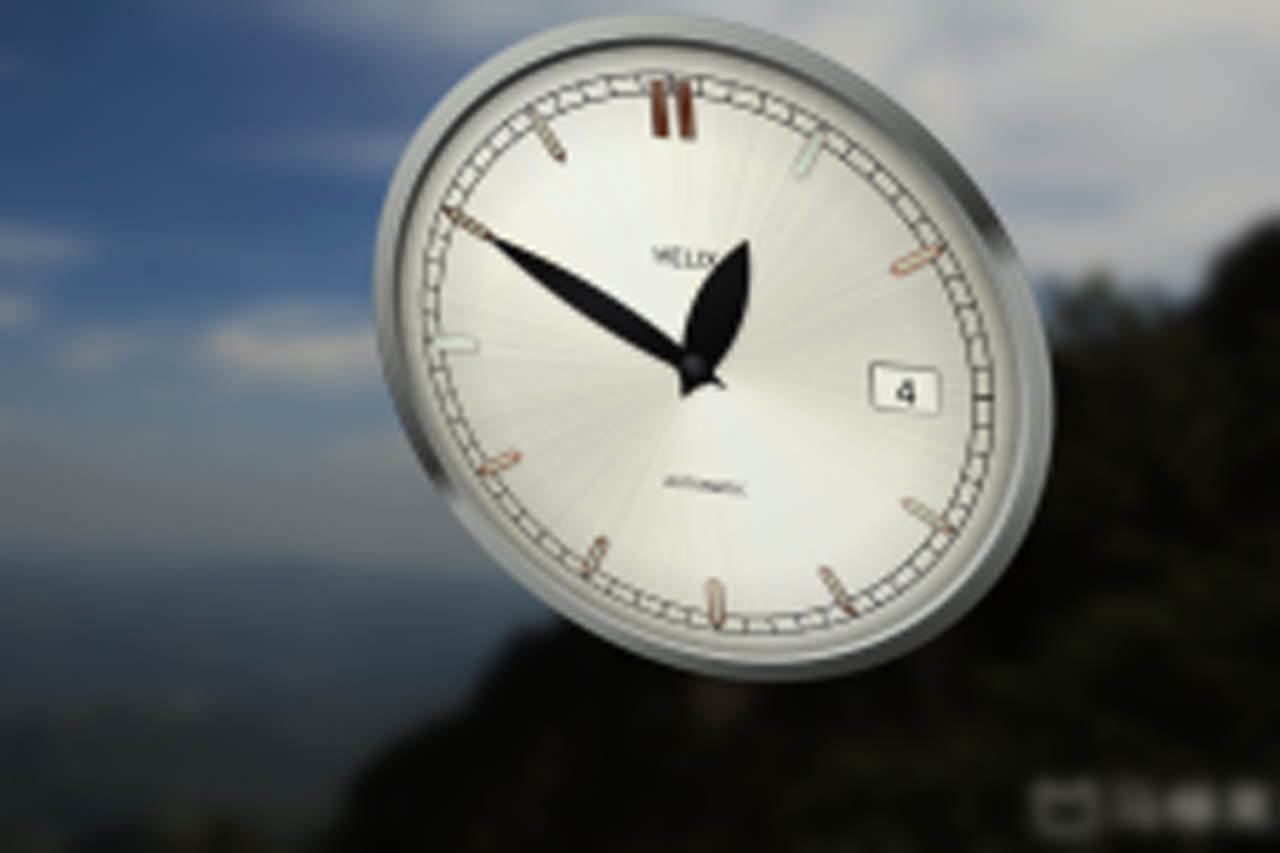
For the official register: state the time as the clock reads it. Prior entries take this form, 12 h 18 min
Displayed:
12 h 50 min
